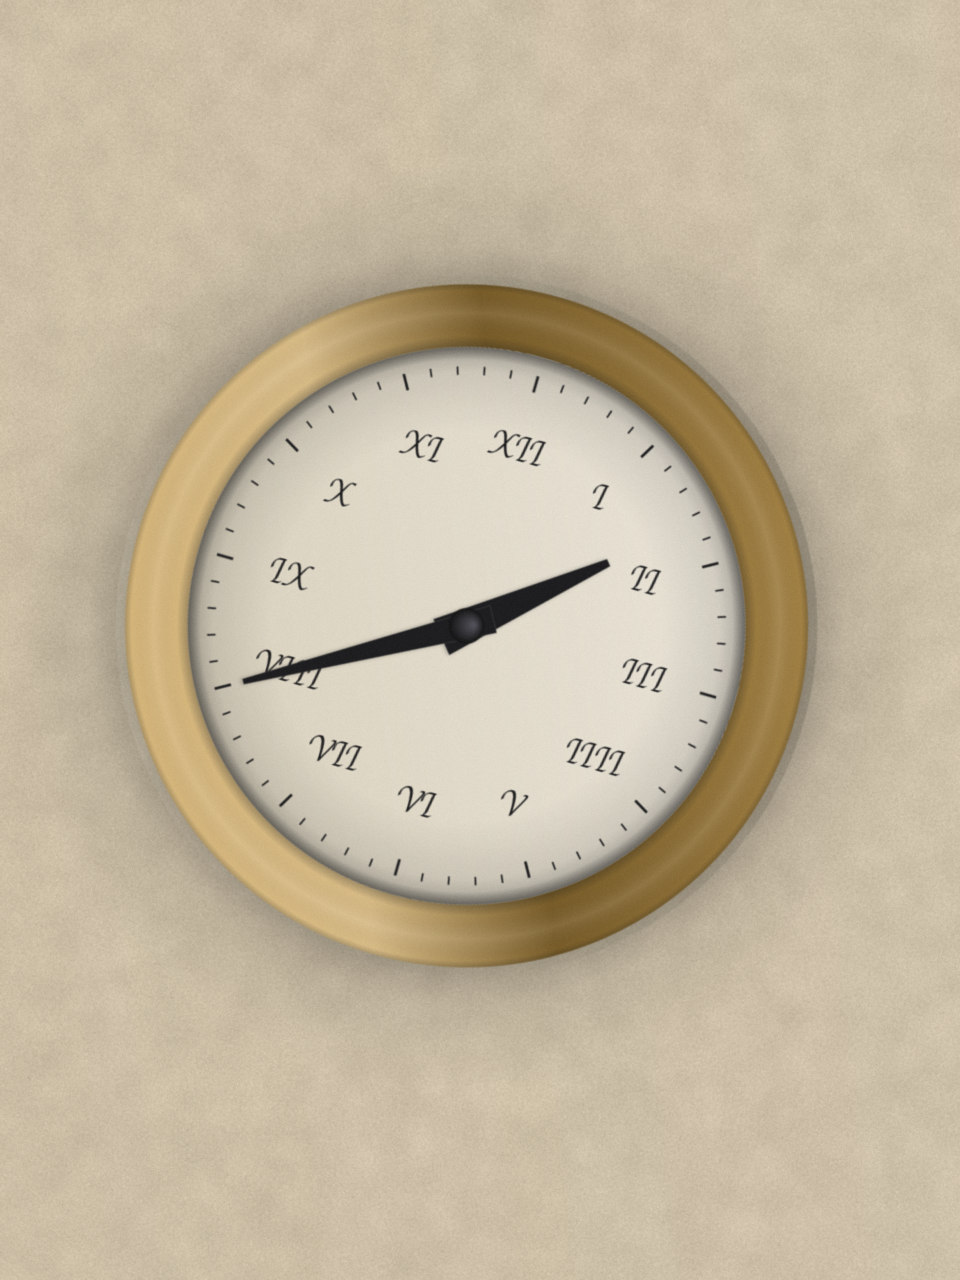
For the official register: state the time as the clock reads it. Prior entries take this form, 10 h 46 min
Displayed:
1 h 40 min
